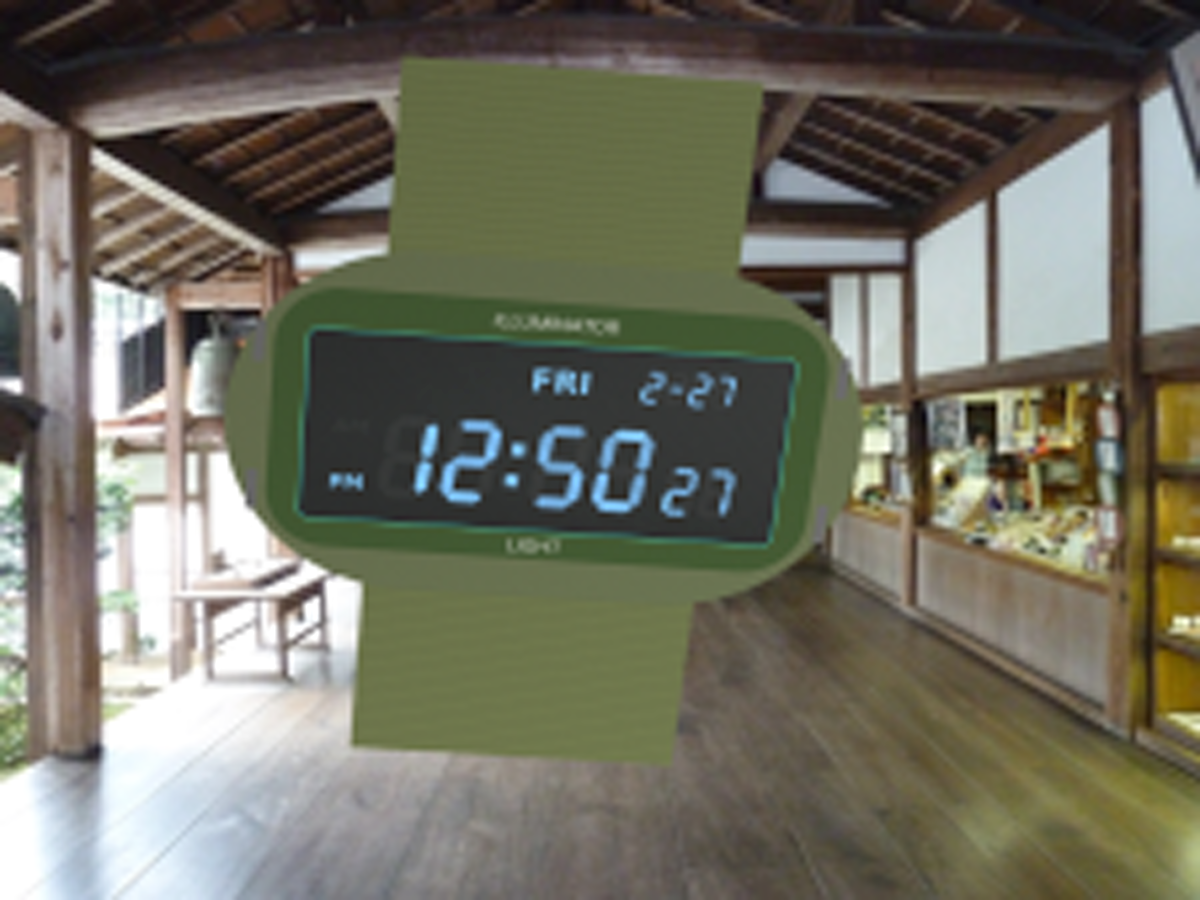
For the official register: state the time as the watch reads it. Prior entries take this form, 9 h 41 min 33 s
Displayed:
12 h 50 min 27 s
